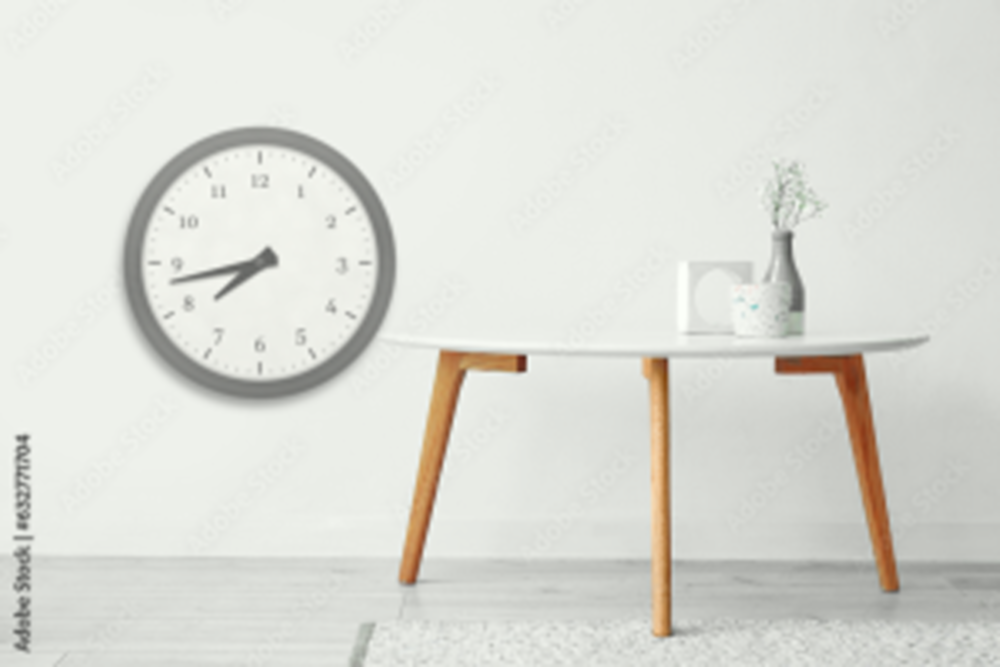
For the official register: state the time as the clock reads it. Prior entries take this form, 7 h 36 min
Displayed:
7 h 43 min
